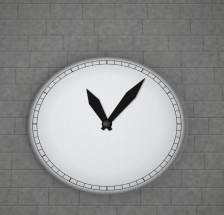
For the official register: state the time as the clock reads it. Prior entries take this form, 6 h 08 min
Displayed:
11 h 06 min
